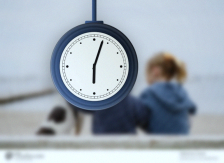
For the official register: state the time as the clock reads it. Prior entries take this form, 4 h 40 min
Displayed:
6 h 03 min
